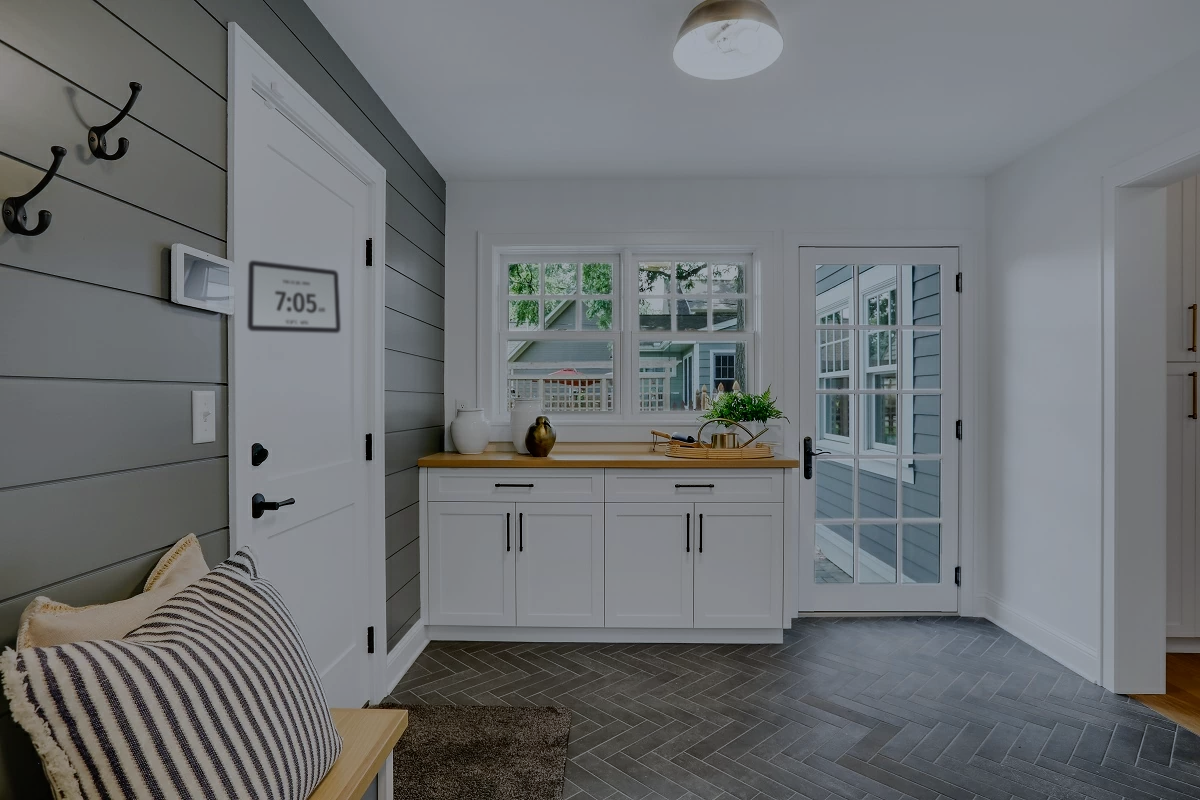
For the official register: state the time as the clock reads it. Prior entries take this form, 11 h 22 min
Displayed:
7 h 05 min
